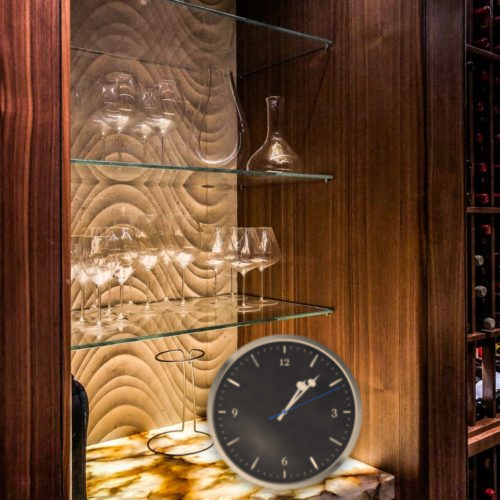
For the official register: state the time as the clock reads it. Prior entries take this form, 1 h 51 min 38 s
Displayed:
1 h 07 min 11 s
